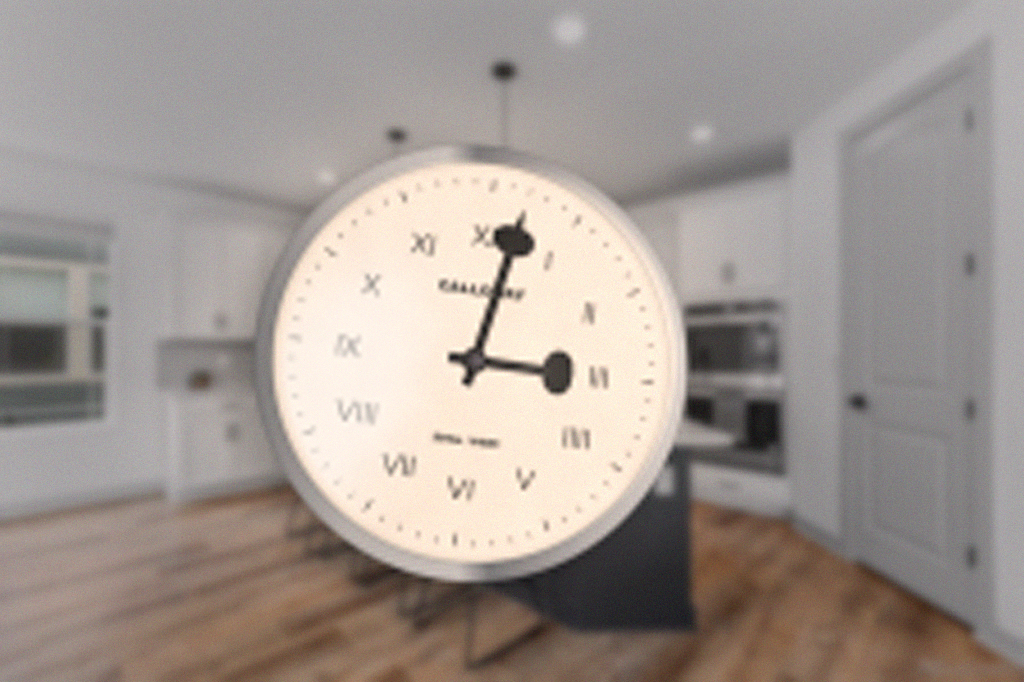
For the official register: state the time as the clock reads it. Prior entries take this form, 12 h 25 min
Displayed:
3 h 02 min
